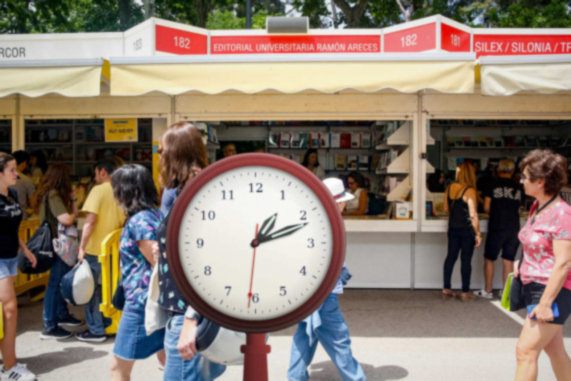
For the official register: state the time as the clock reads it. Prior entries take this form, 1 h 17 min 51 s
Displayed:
1 h 11 min 31 s
